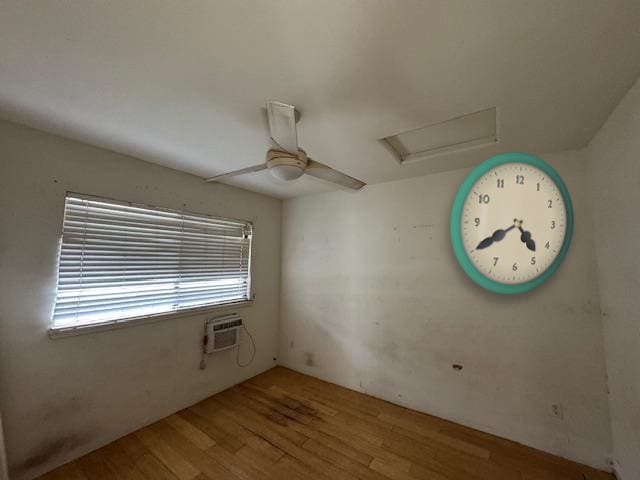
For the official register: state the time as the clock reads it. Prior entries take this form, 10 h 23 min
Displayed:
4 h 40 min
